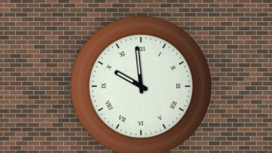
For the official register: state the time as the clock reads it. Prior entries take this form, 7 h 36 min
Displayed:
9 h 59 min
